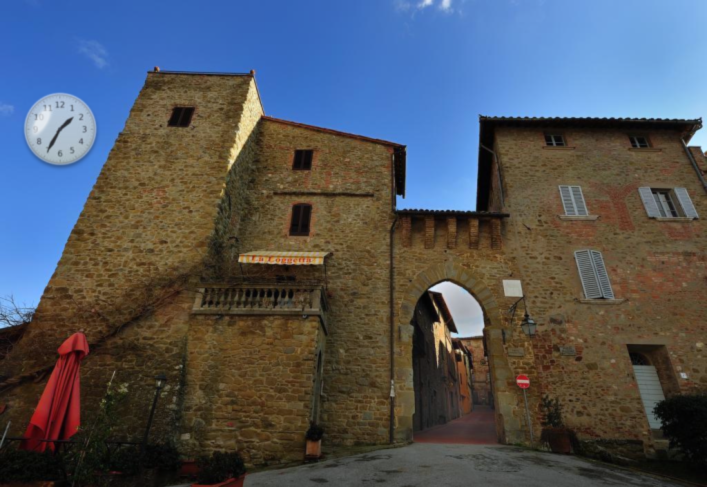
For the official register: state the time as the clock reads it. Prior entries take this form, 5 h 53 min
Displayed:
1 h 35 min
